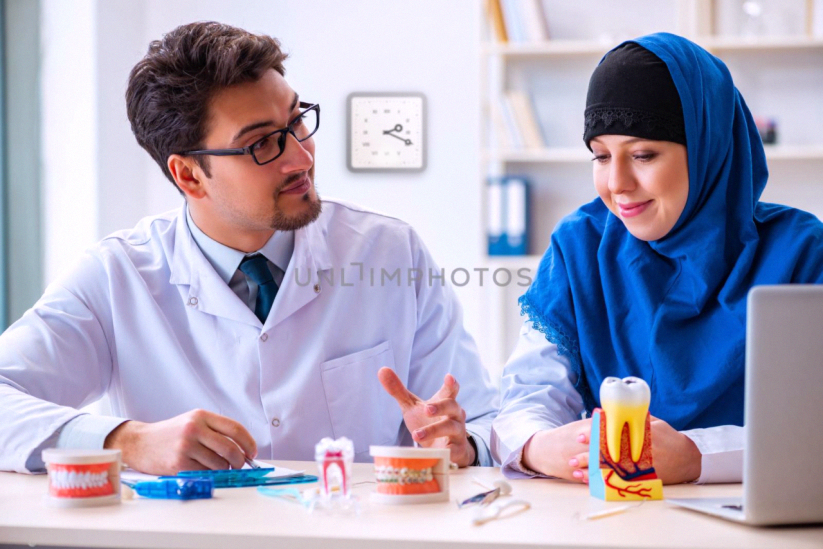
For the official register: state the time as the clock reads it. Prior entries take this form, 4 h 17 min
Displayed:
2 h 19 min
